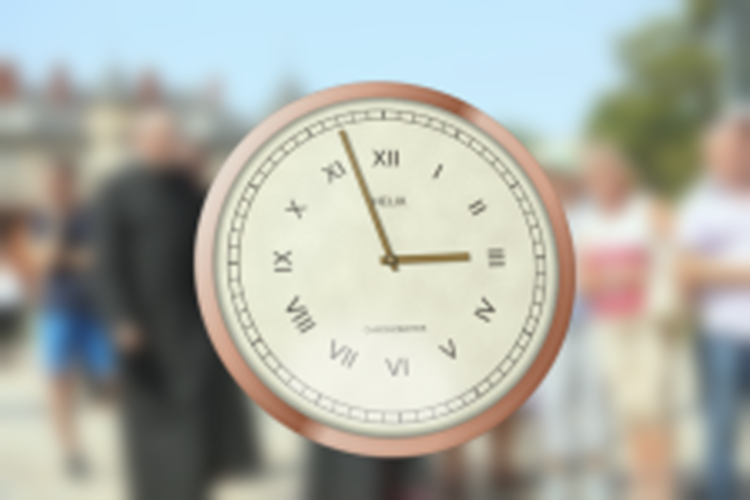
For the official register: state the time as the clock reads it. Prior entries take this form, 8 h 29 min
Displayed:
2 h 57 min
